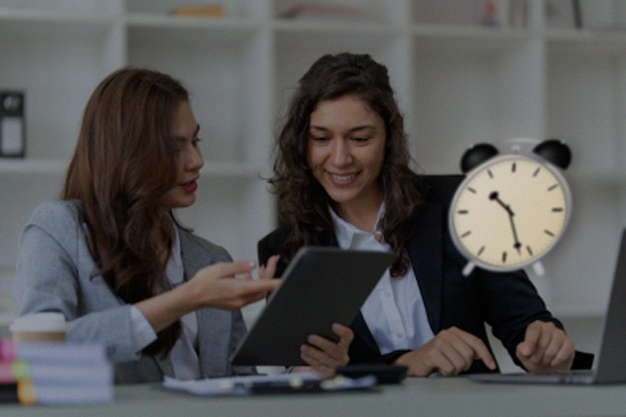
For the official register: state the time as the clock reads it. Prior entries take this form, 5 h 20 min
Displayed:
10 h 27 min
